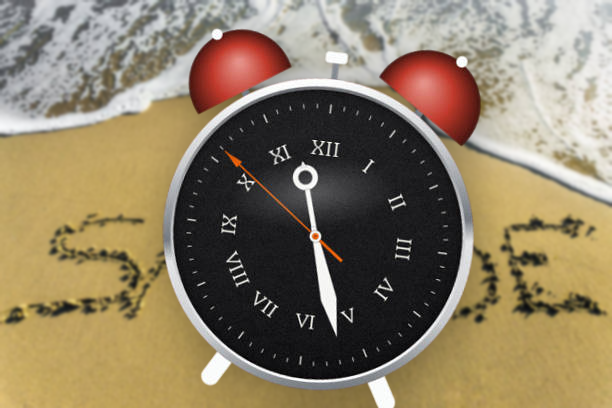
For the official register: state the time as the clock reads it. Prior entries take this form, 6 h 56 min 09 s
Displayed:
11 h 26 min 51 s
